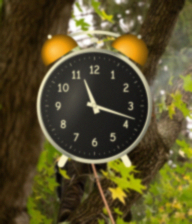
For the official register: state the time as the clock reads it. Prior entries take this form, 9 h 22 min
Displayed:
11 h 18 min
